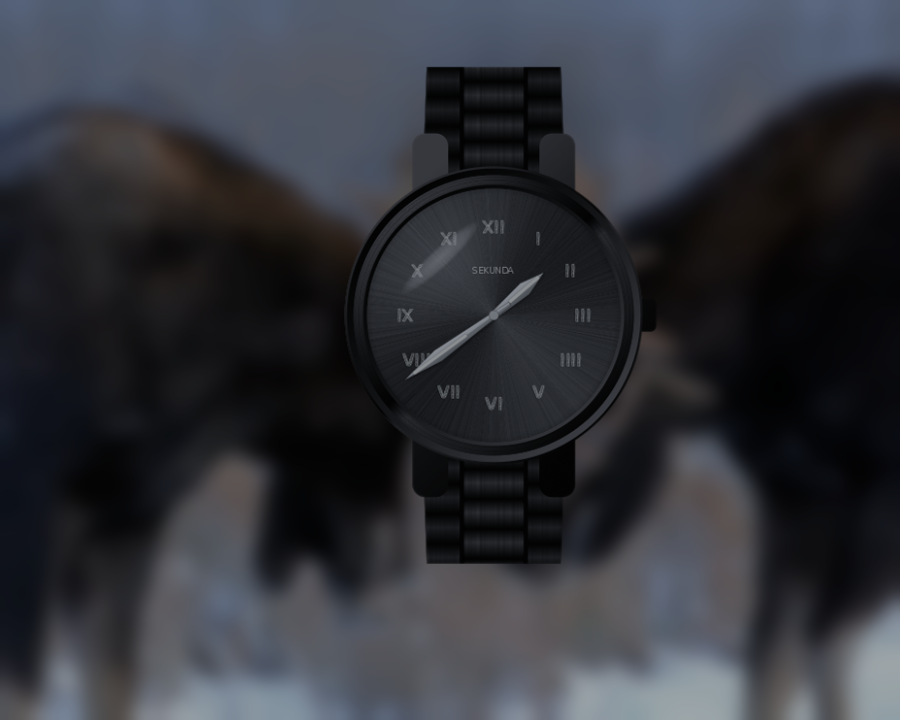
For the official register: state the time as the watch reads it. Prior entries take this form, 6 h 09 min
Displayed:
1 h 39 min
